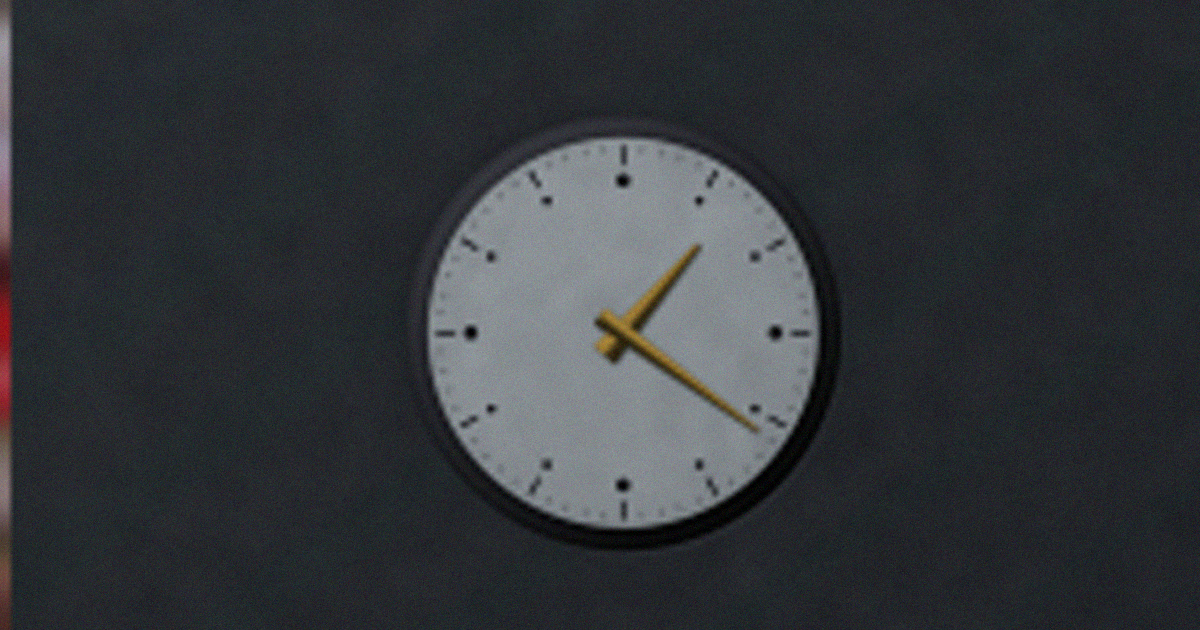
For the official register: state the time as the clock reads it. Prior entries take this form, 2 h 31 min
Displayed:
1 h 21 min
